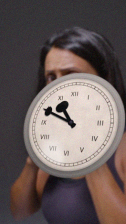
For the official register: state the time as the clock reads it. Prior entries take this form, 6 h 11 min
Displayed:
10 h 49 min
